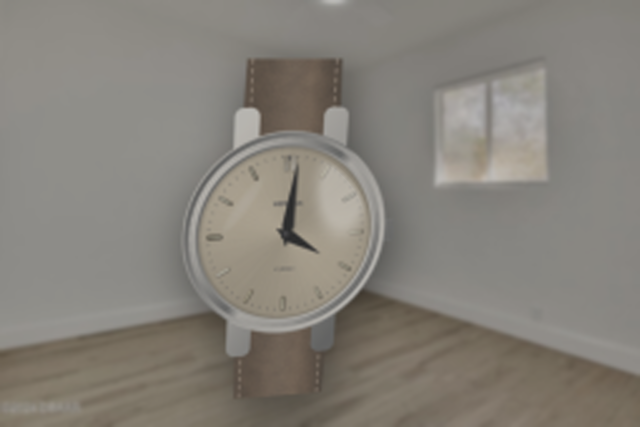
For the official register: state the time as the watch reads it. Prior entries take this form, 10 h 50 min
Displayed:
4 h 01 min
